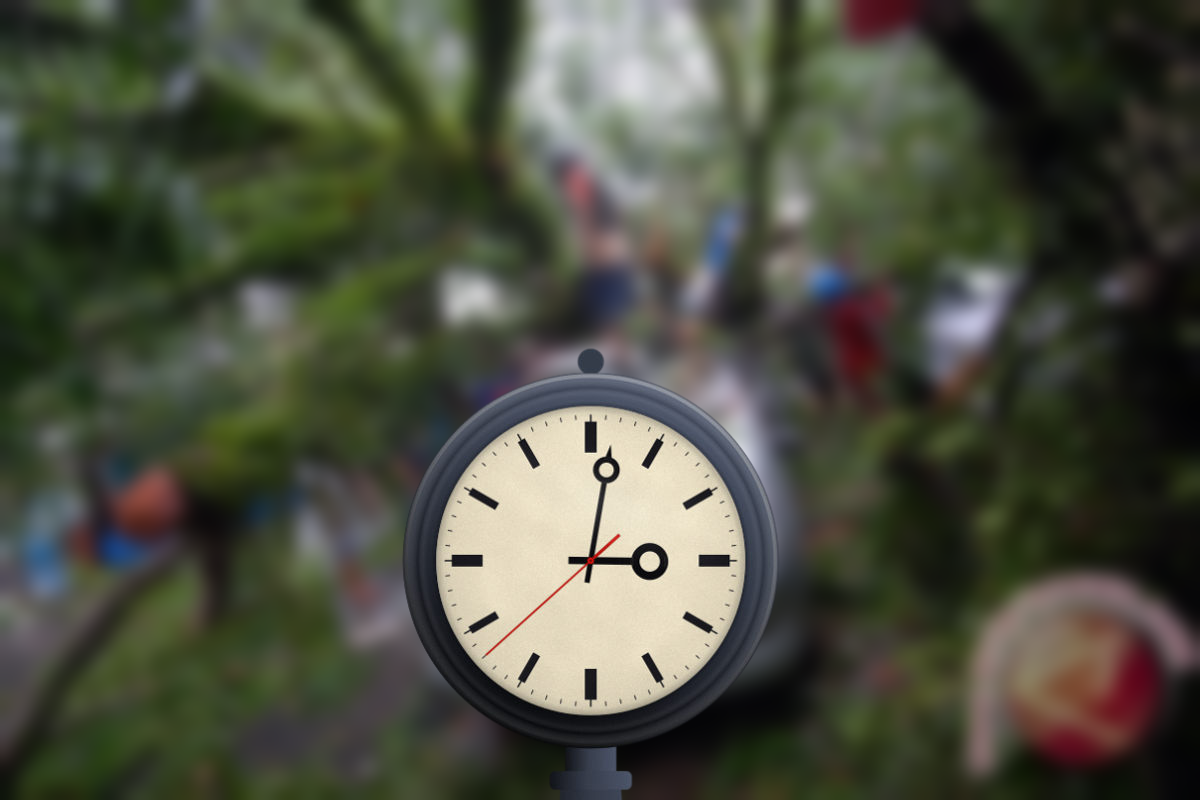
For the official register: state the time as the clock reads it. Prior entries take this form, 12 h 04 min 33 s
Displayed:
3 h 01 min 38 s
